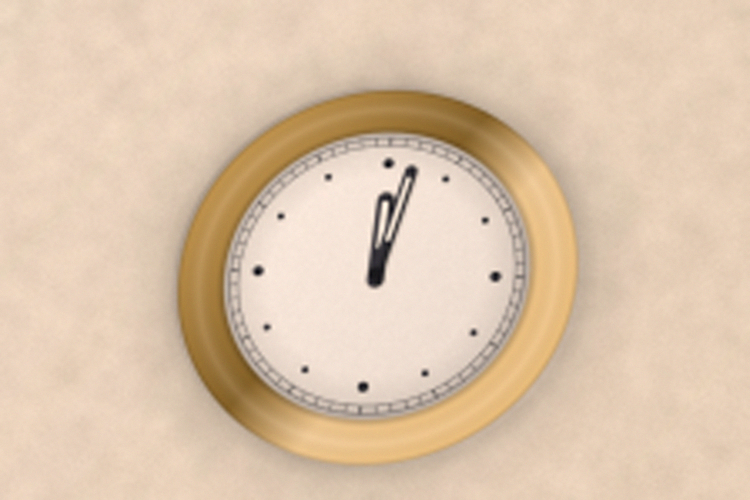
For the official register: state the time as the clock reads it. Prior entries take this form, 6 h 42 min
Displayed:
12 h 02 min
